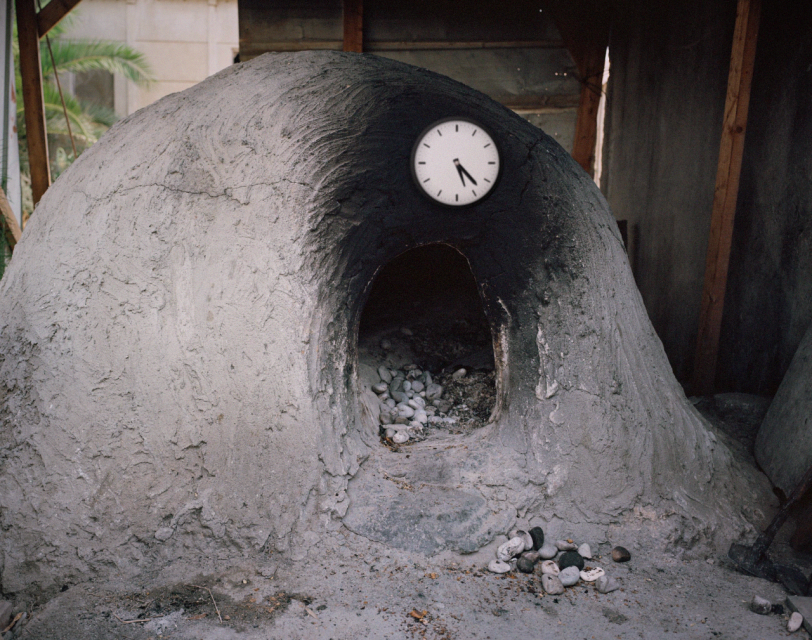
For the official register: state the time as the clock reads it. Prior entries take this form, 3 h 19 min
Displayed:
5 h 23 min
